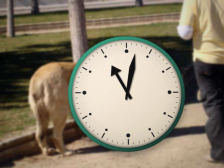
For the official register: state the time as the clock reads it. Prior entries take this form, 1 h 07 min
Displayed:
11 h 02 min
